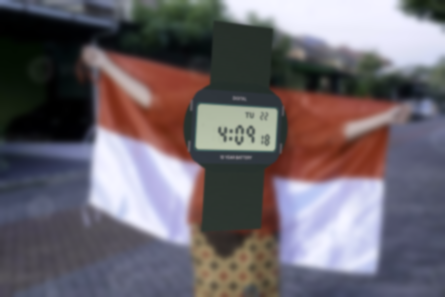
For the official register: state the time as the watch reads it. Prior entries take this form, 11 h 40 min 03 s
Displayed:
4 h 09 min 18 s
